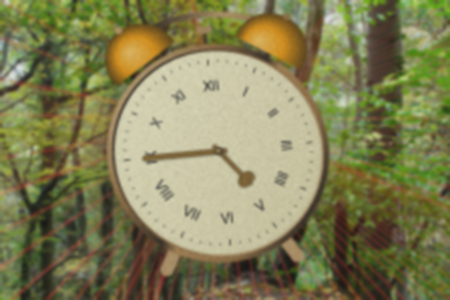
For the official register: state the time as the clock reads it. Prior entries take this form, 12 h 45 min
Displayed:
4 h 45 min
